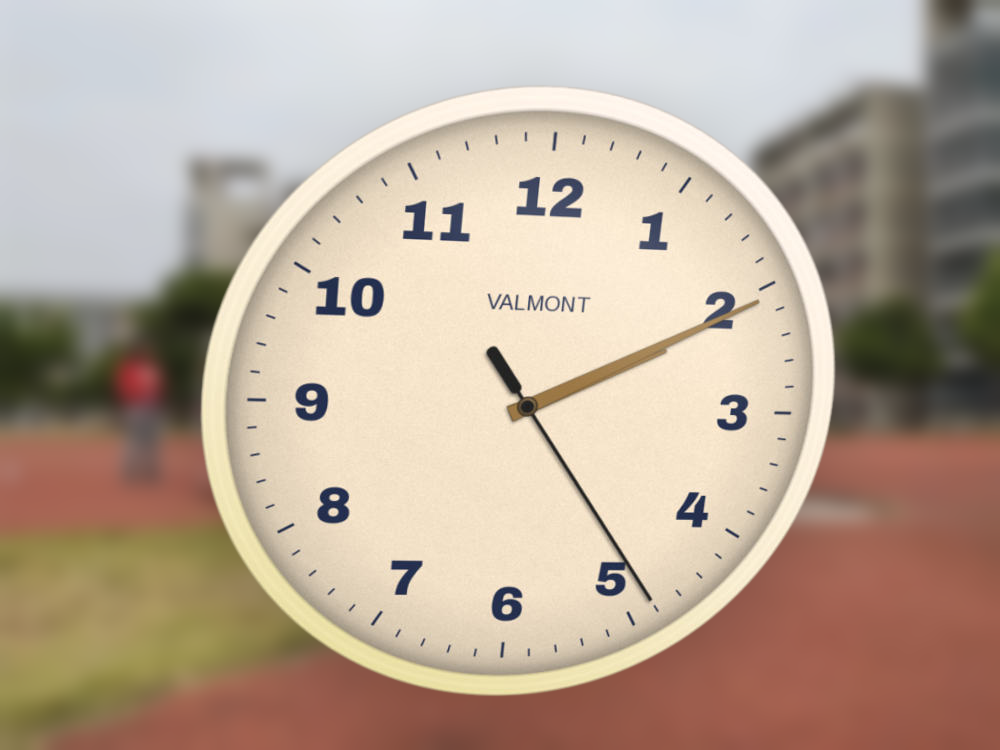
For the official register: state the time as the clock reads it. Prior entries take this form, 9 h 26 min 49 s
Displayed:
2 h 10 min 24 s
